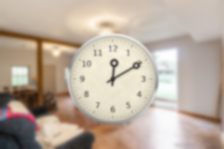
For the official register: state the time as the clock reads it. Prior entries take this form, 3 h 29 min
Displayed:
12 h 10 min
